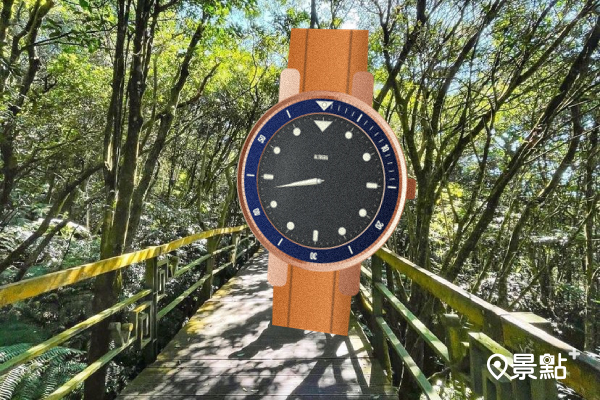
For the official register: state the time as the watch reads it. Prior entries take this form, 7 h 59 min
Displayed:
8 h 43 min
